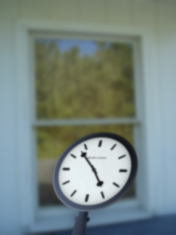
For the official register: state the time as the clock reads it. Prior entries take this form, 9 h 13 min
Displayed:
4 h 53 min
